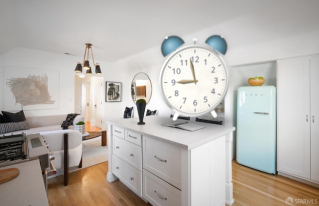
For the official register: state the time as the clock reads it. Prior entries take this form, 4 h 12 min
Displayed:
8 h 58 min
